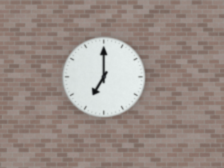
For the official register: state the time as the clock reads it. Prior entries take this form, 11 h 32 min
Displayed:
7 h 00 min
